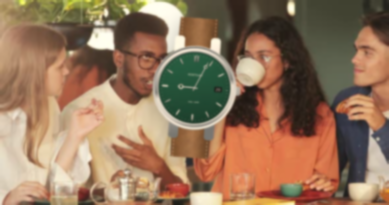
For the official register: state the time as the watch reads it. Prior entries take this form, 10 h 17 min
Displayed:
9 h 04 min
